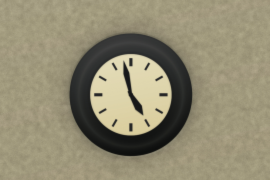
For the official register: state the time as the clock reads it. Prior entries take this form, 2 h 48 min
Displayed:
4 h 58 min
